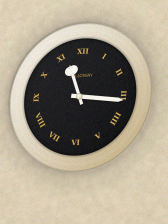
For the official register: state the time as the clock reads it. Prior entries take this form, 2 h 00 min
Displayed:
11 h 16 min
